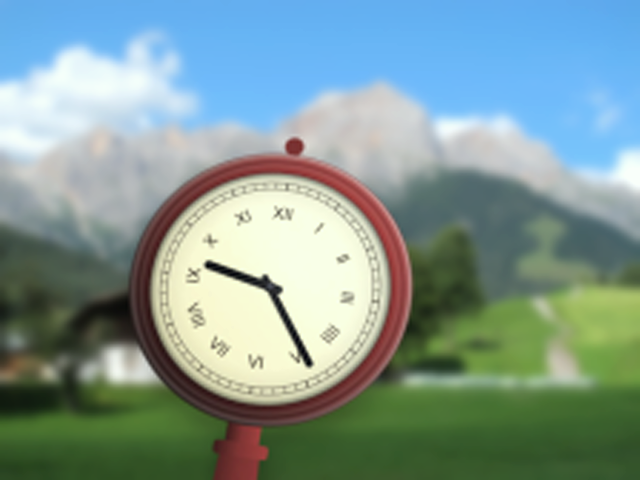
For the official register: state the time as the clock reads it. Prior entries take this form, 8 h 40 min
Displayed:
9 h 24 min
